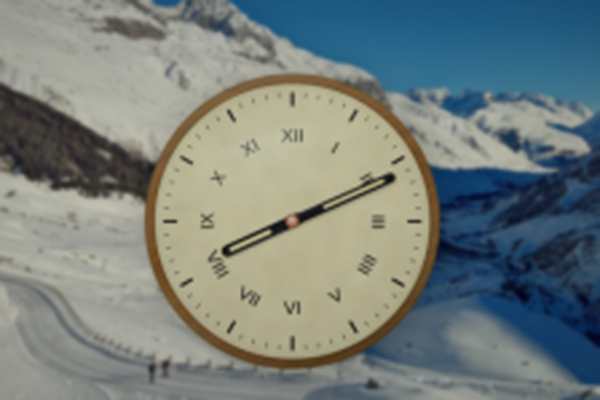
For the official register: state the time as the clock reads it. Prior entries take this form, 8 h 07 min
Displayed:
8 h 11 min
